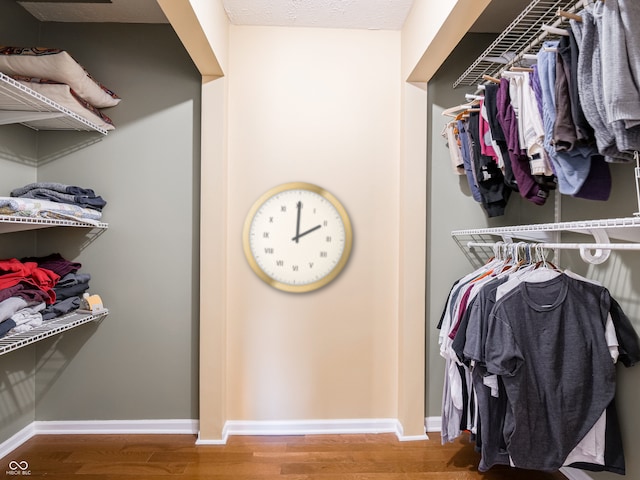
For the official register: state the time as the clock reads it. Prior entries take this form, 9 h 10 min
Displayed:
2 h 00 min
